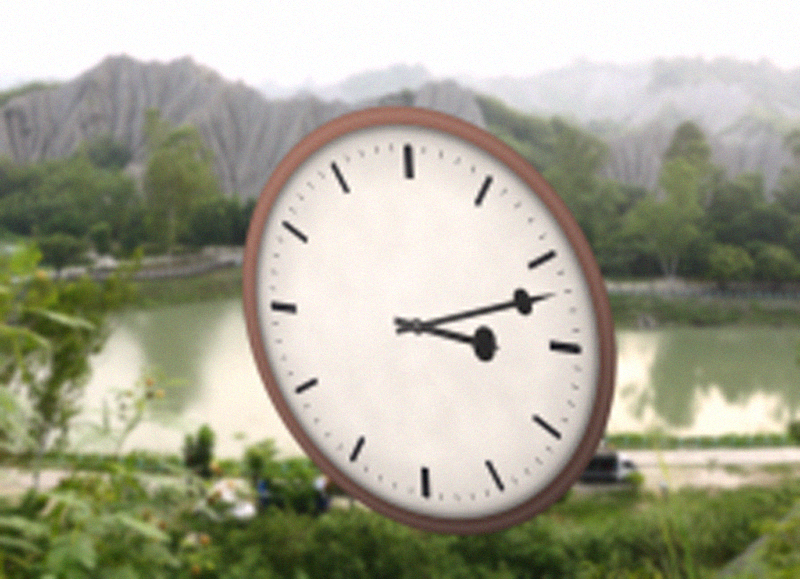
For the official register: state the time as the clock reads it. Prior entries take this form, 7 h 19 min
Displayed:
3 h 12 min
